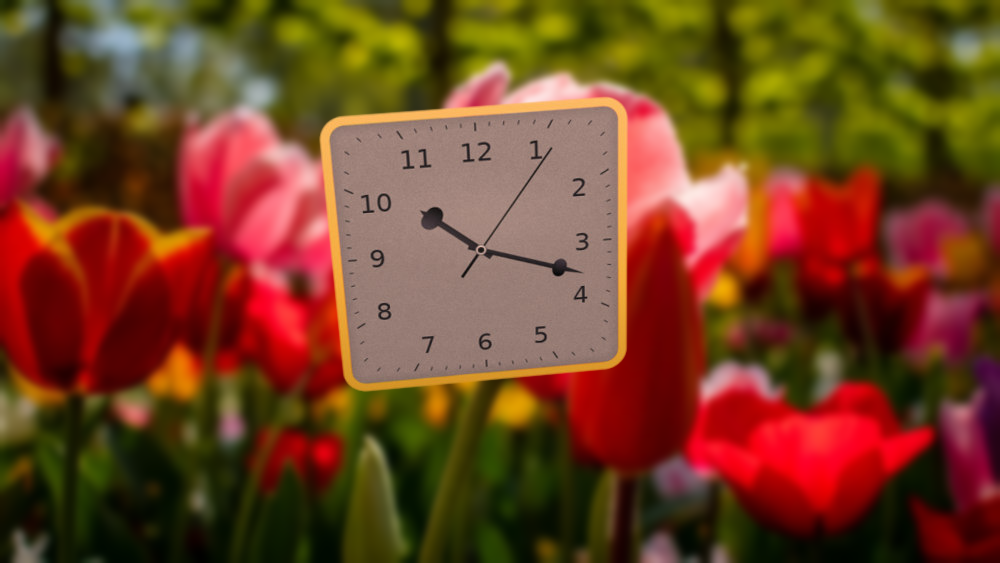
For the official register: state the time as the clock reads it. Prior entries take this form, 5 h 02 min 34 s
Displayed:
10 h 18 min 06 s
